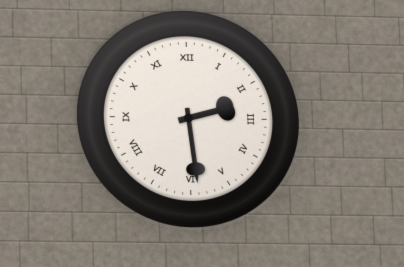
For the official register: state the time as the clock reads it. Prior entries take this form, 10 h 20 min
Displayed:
2 h 29 min
